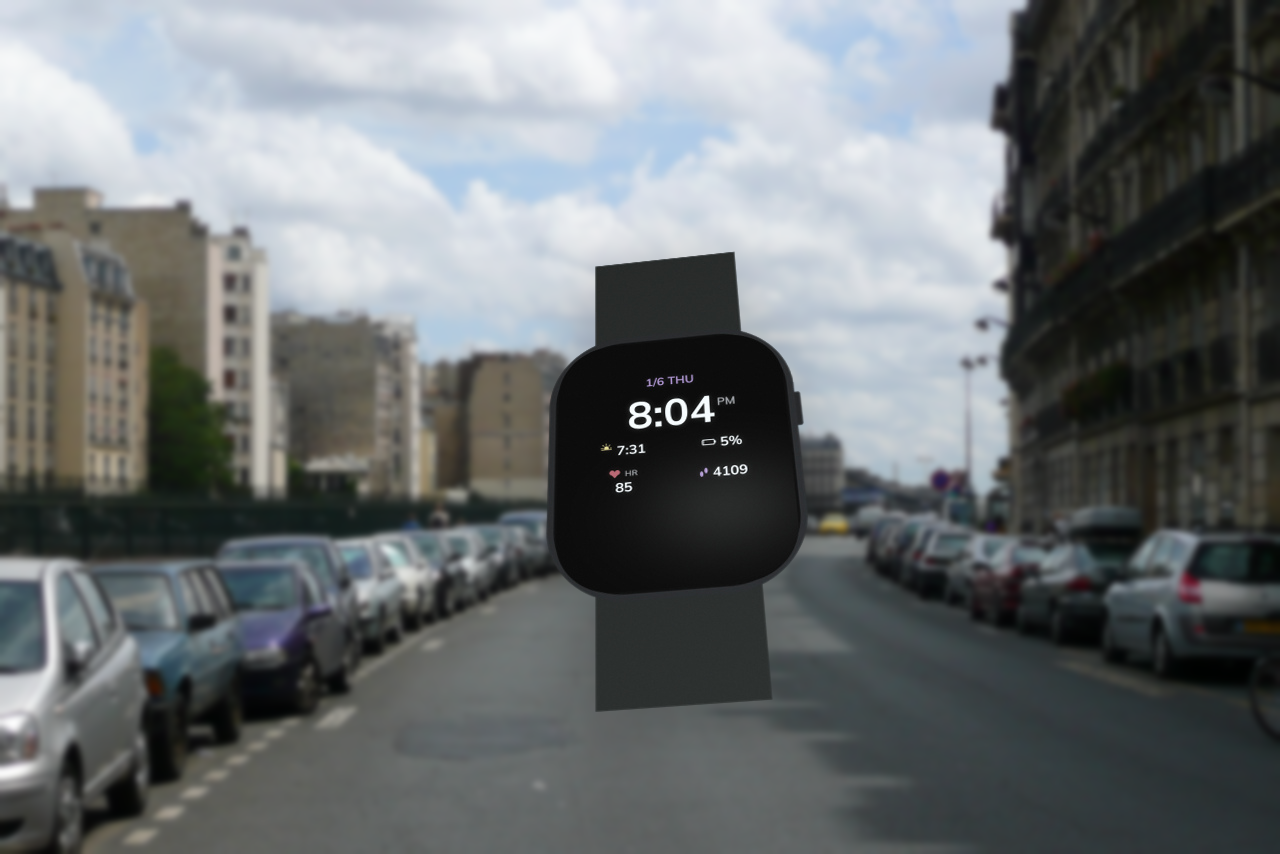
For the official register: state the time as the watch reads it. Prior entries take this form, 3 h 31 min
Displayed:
8 h 04 min
